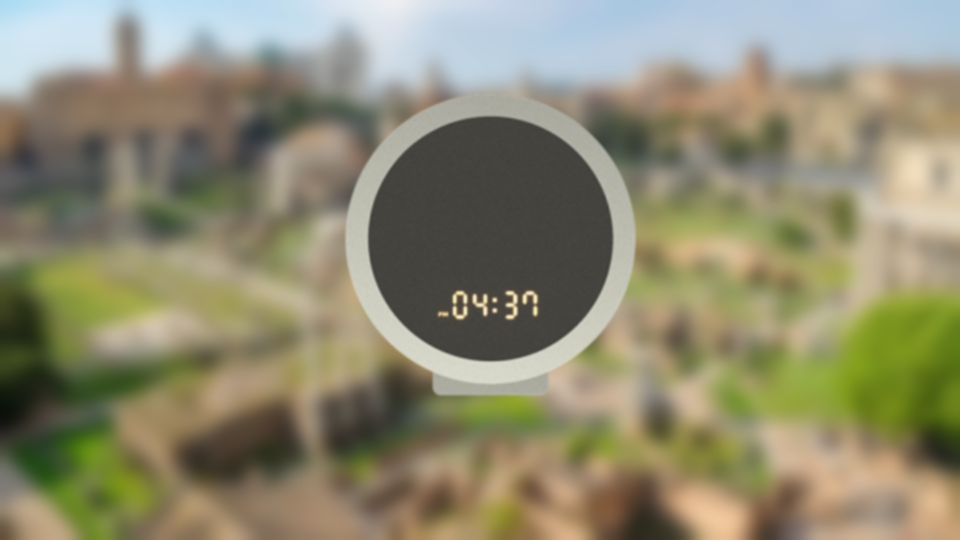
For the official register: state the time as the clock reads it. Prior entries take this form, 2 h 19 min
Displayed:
4 h 37 min
